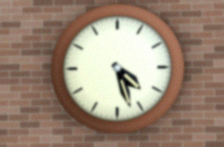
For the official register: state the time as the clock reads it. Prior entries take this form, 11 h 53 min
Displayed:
4 h 27 min
